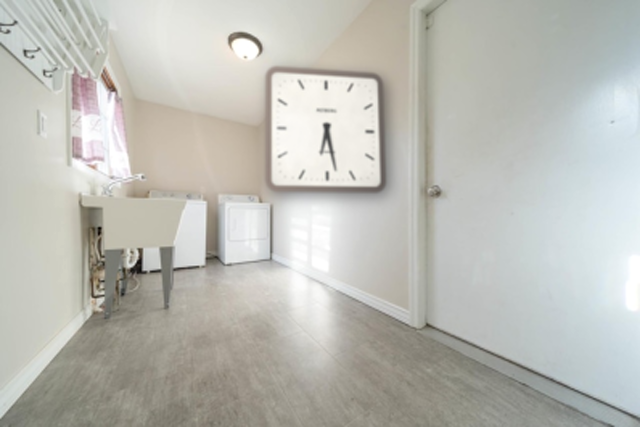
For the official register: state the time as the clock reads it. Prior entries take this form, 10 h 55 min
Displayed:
6 h 28 min
